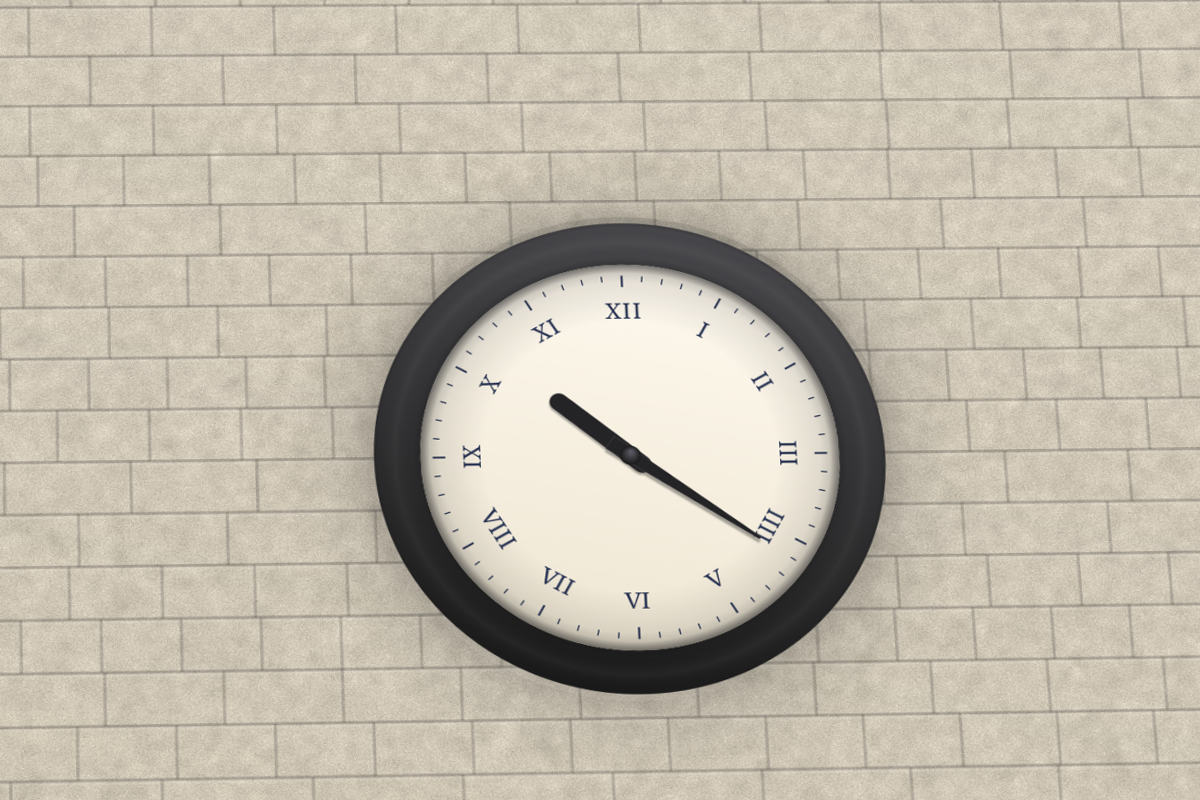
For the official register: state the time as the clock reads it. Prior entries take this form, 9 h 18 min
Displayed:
10 h 21 min
